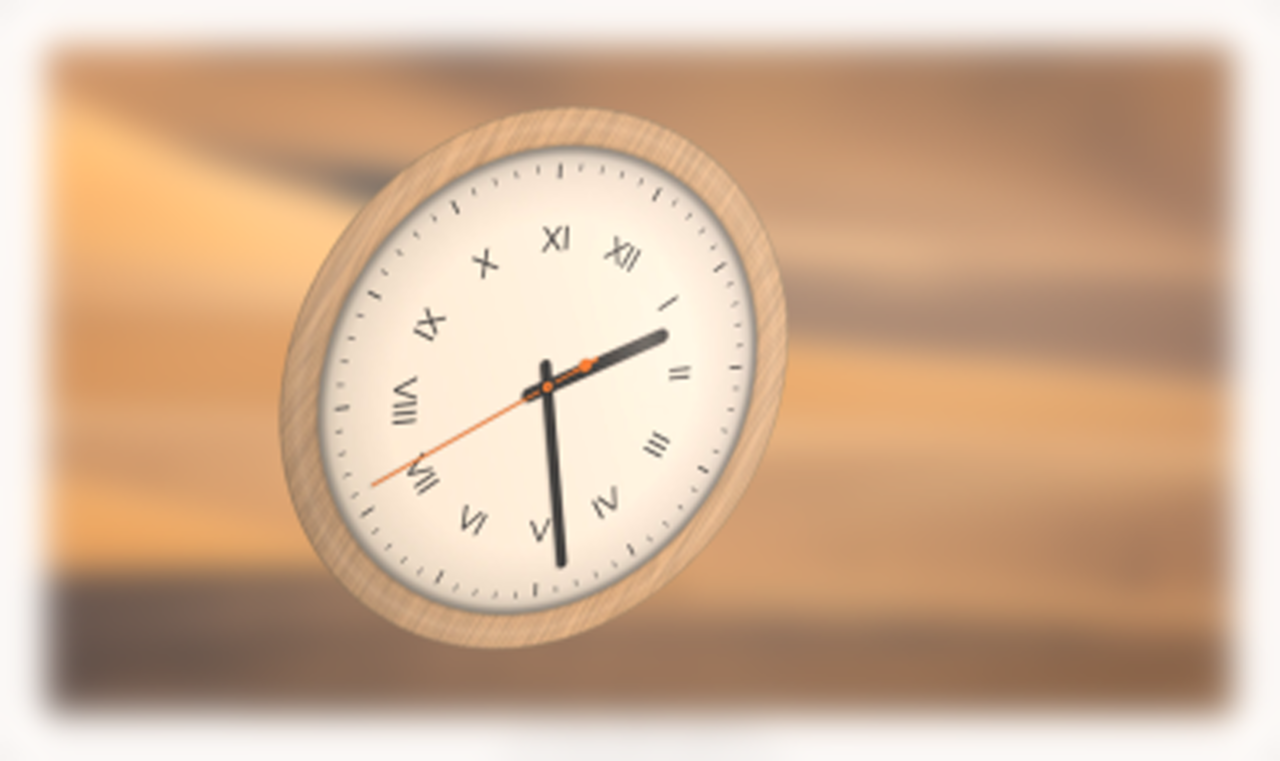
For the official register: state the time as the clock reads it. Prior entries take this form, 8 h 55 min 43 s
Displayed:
1 h 23 min 36 s
